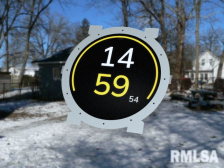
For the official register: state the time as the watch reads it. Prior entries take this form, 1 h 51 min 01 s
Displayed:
14 h 59 min 54 s
